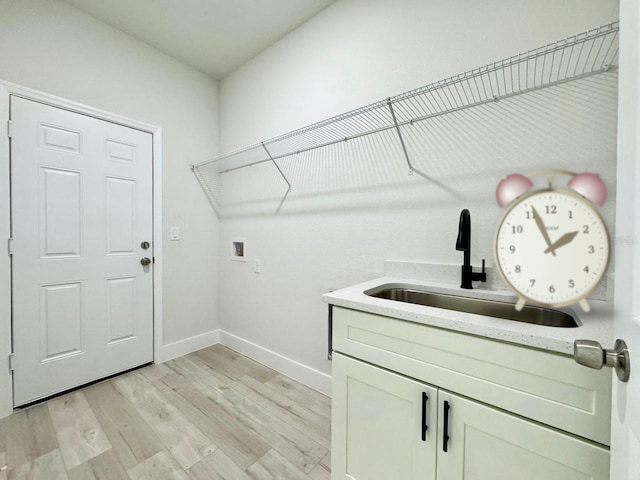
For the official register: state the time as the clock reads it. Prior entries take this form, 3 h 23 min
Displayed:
1 h 56 min
